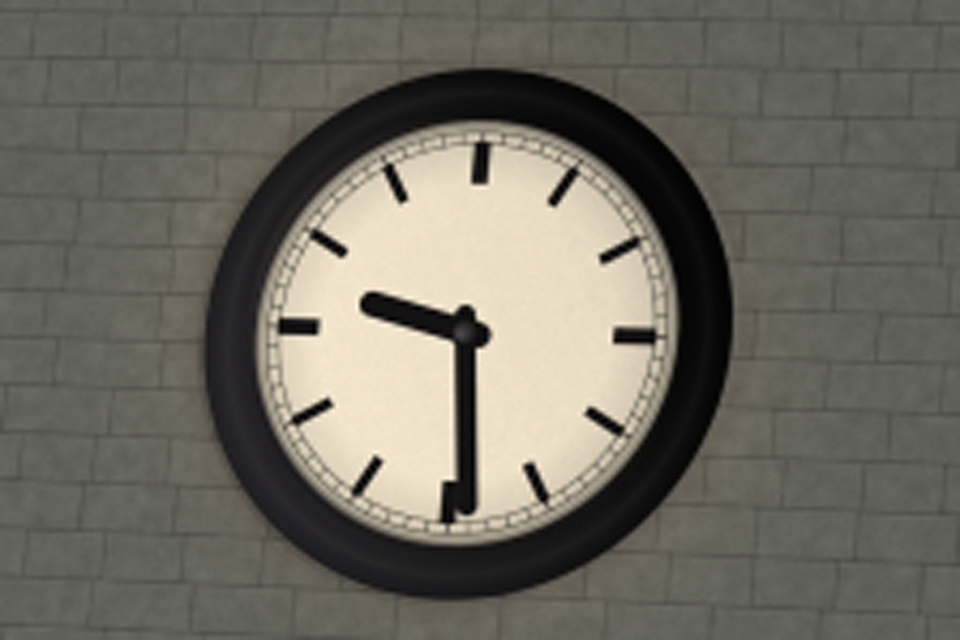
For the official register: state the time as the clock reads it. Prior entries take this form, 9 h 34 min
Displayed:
9 h 29 min
